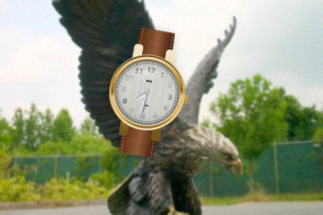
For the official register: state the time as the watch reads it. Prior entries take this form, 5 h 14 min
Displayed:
7 h 31 min
